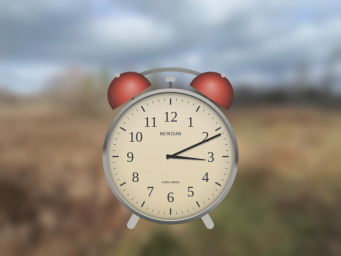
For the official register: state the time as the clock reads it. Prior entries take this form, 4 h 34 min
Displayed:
3 h 11 min
